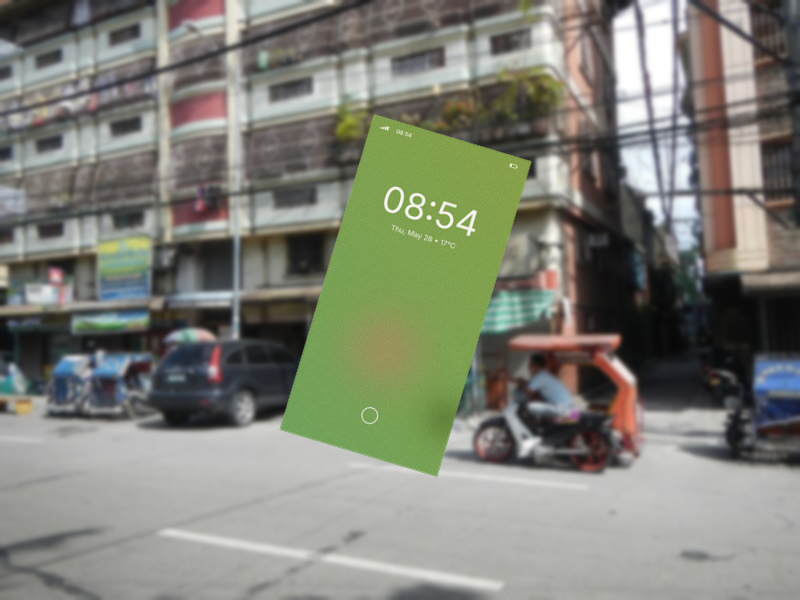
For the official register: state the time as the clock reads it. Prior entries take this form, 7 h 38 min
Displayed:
8 h 54 min
